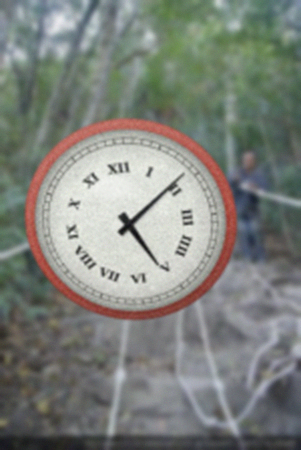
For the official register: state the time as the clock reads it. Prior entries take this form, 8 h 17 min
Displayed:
5 h 09 min
